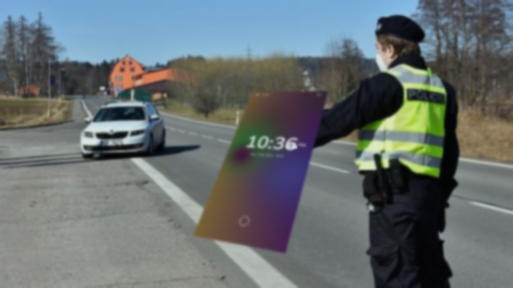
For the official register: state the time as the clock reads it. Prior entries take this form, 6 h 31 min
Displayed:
10 h 36 min
